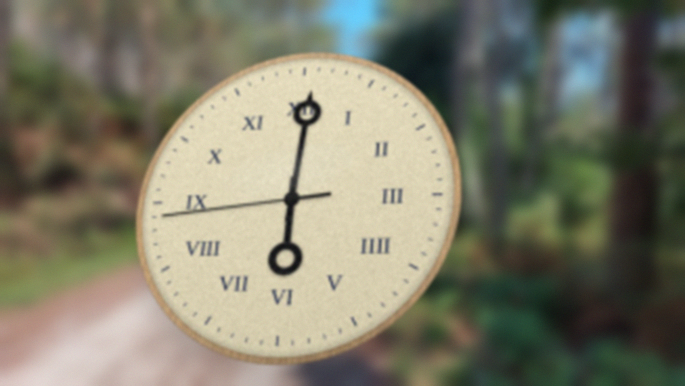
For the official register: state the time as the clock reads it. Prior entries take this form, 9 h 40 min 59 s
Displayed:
6 h 00 min 44 s
